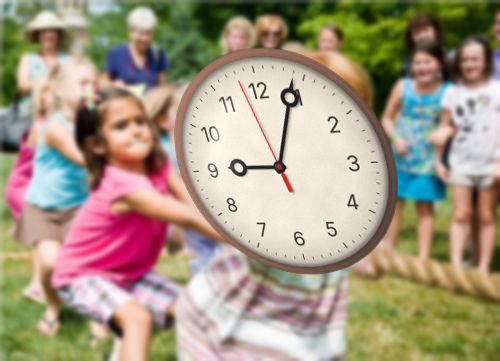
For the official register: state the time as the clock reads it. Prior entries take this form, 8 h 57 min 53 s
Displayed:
9 h 03 min 58 s
